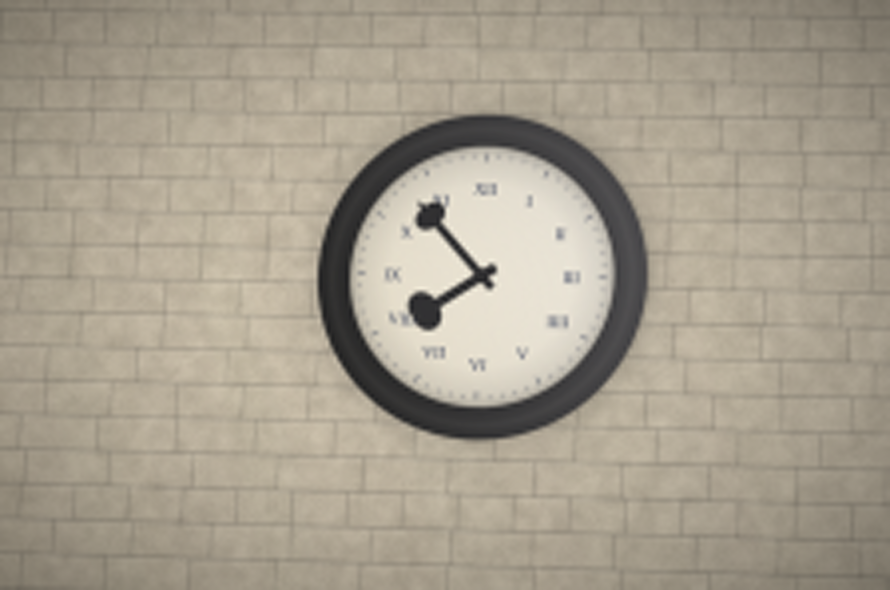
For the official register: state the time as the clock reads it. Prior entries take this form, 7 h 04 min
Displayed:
7 h 53 min
